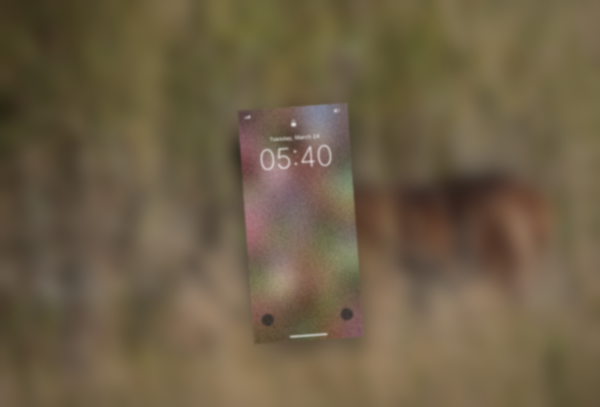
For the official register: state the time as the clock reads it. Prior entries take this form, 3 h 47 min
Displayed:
5 h 40 min
